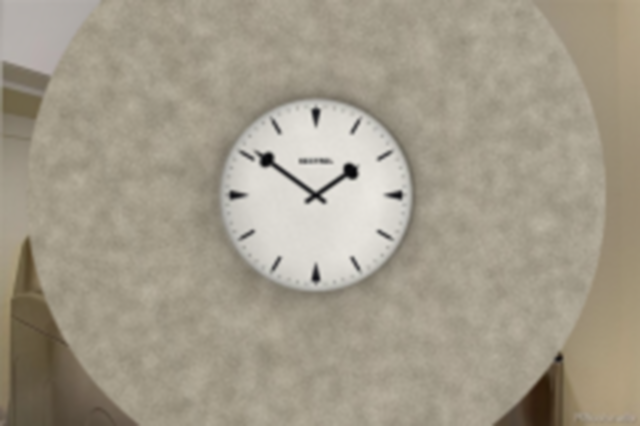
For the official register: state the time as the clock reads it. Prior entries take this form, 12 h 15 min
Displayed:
1 h 51 min
